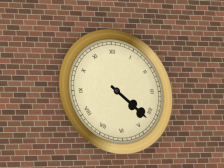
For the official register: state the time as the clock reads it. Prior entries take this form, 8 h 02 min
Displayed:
4 h 22 min
